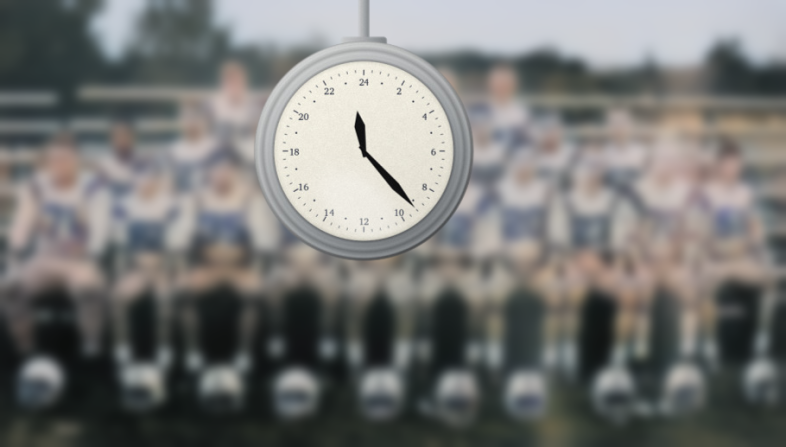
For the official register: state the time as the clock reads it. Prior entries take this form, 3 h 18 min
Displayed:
23 h 23 min
